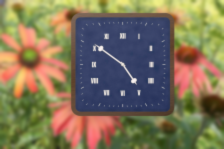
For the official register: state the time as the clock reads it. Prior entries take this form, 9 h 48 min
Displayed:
4 h 51 min
